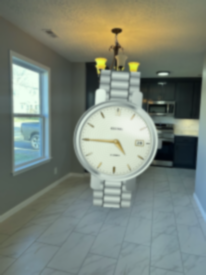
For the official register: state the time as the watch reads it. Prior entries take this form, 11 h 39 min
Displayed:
4 h 45 min
